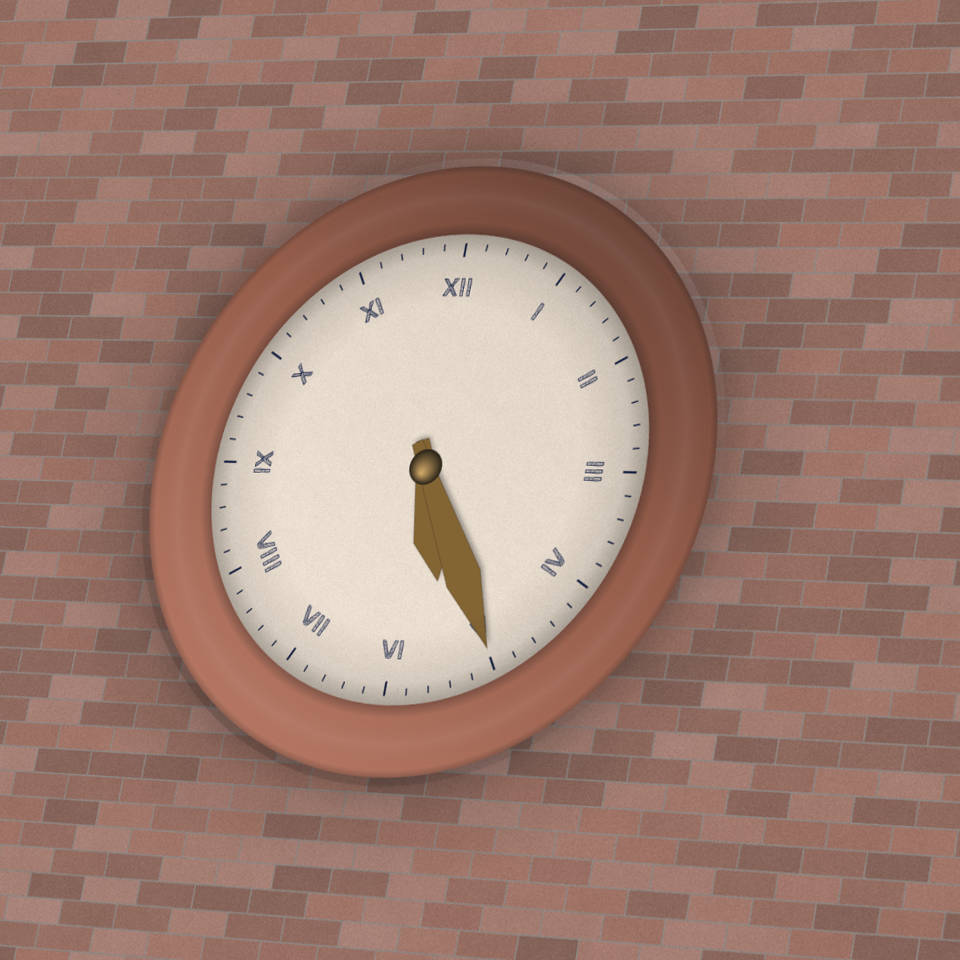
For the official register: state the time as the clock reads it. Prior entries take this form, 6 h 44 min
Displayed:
5 h 25 min
